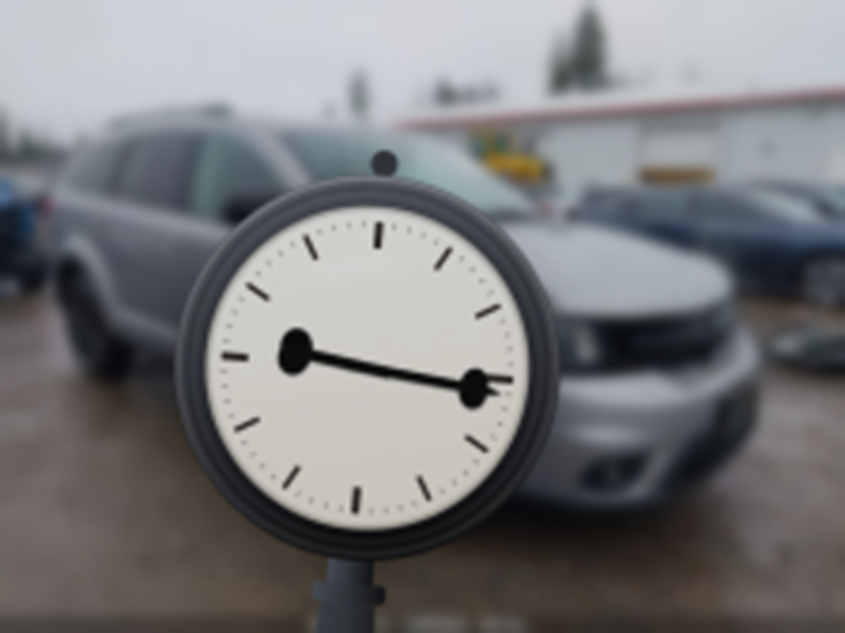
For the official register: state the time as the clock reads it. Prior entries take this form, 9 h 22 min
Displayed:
9 h 16 min
